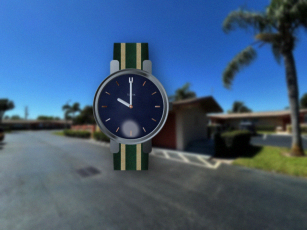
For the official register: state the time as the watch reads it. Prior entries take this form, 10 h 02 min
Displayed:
10 h 00 min
